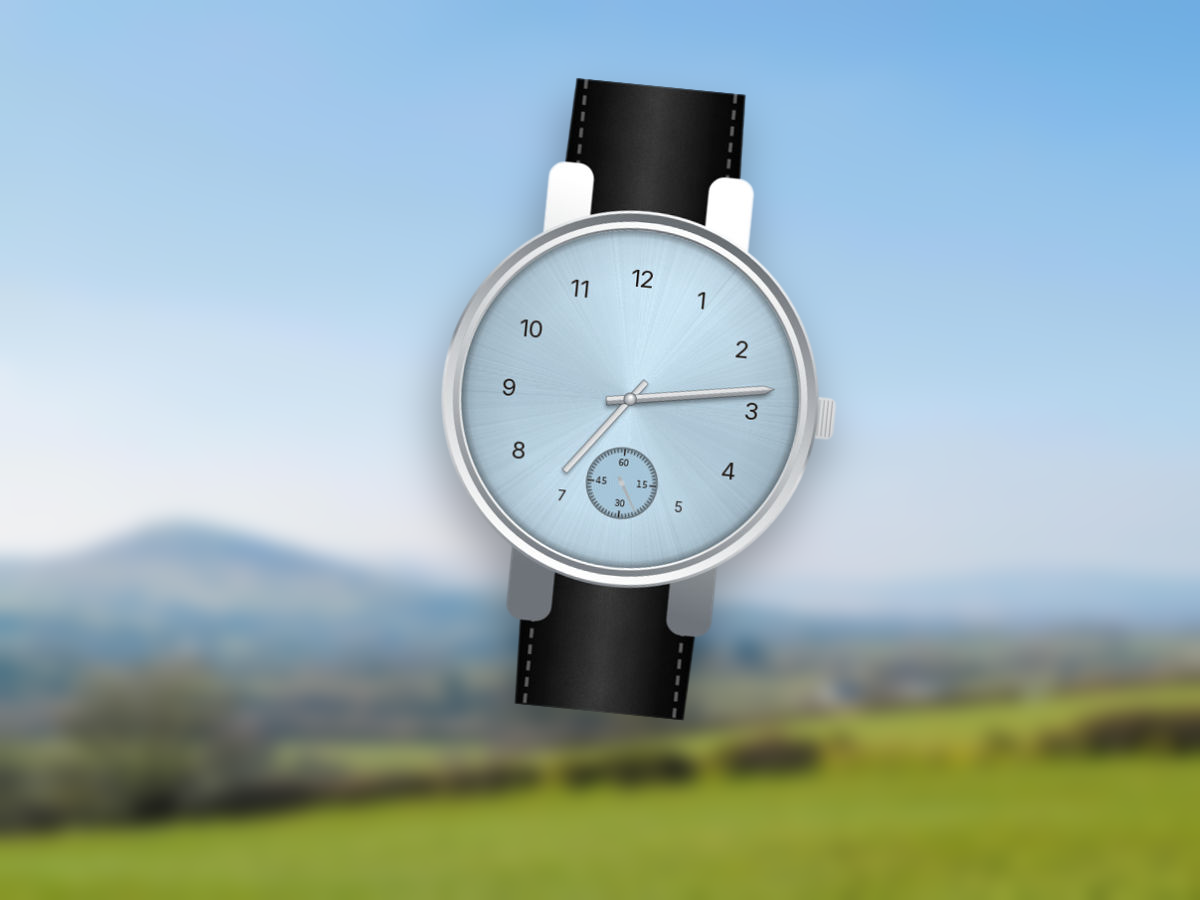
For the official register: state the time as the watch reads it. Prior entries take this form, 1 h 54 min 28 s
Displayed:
7 h 13 min 25 s
